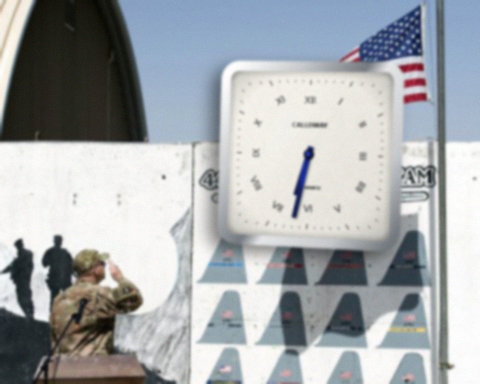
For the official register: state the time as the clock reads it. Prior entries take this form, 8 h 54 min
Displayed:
6 h 32 min
